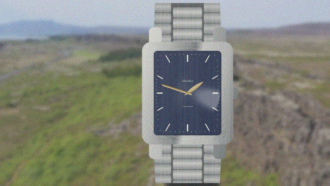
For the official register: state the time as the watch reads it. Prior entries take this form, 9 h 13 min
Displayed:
1 h 48 min
